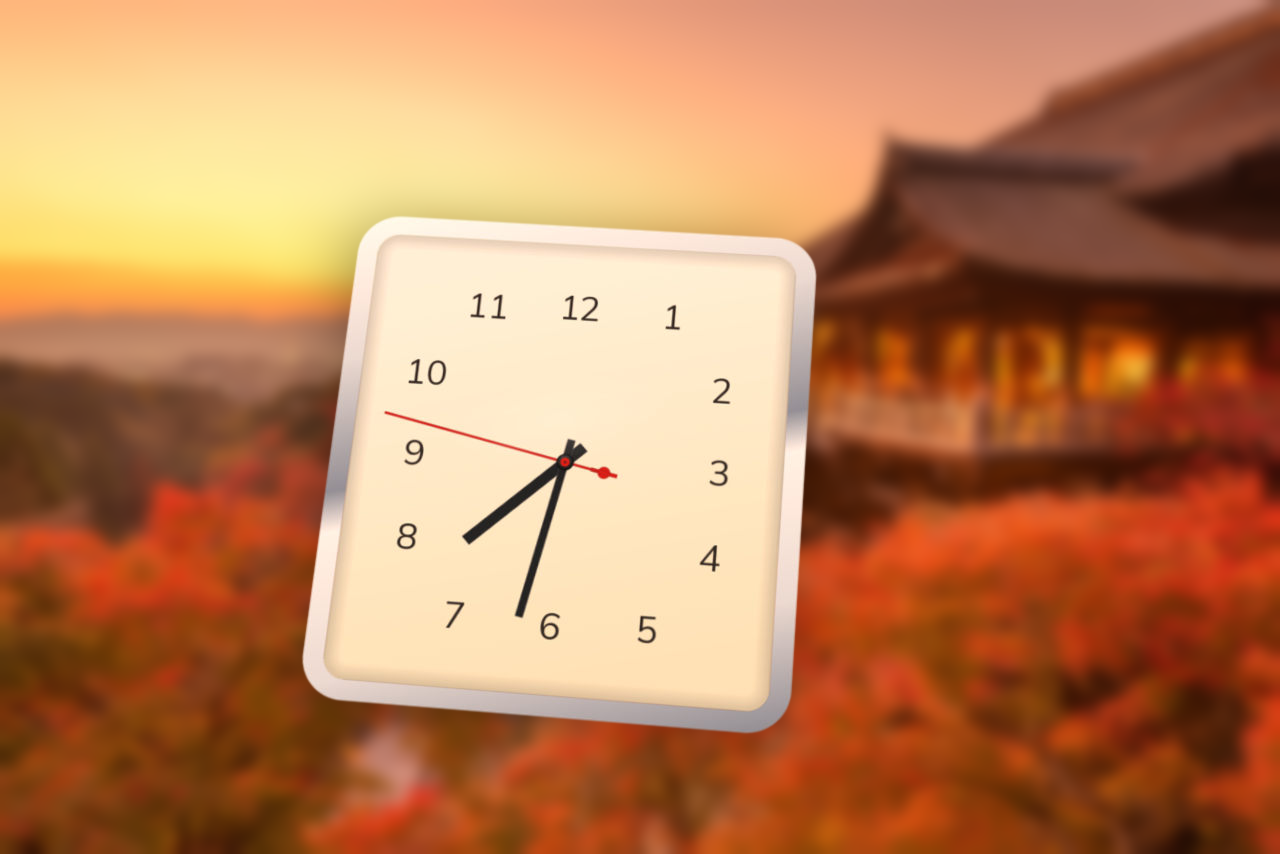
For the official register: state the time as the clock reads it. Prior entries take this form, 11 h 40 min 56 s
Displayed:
7 h 31 min 47 s
